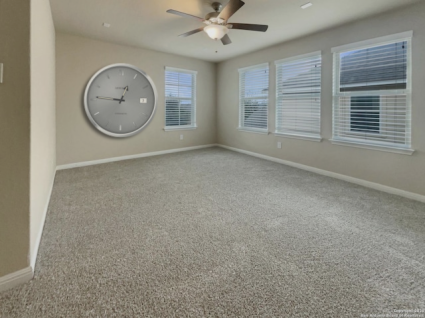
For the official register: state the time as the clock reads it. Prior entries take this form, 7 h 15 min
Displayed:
12 h 46 min
